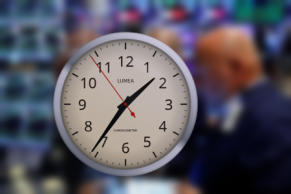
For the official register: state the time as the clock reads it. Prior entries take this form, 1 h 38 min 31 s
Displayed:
1 h 35 min 54 s
